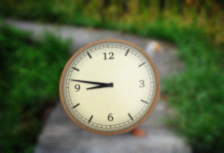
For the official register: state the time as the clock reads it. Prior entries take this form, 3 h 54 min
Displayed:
8 h 47 min
